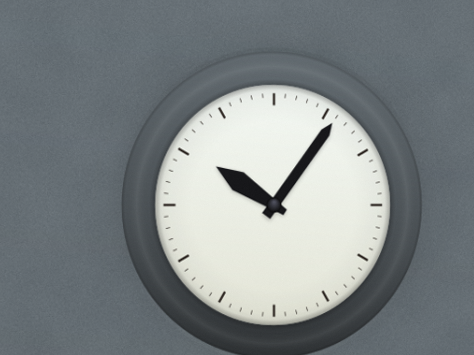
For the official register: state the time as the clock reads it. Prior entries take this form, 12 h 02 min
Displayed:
10 h 06 min
